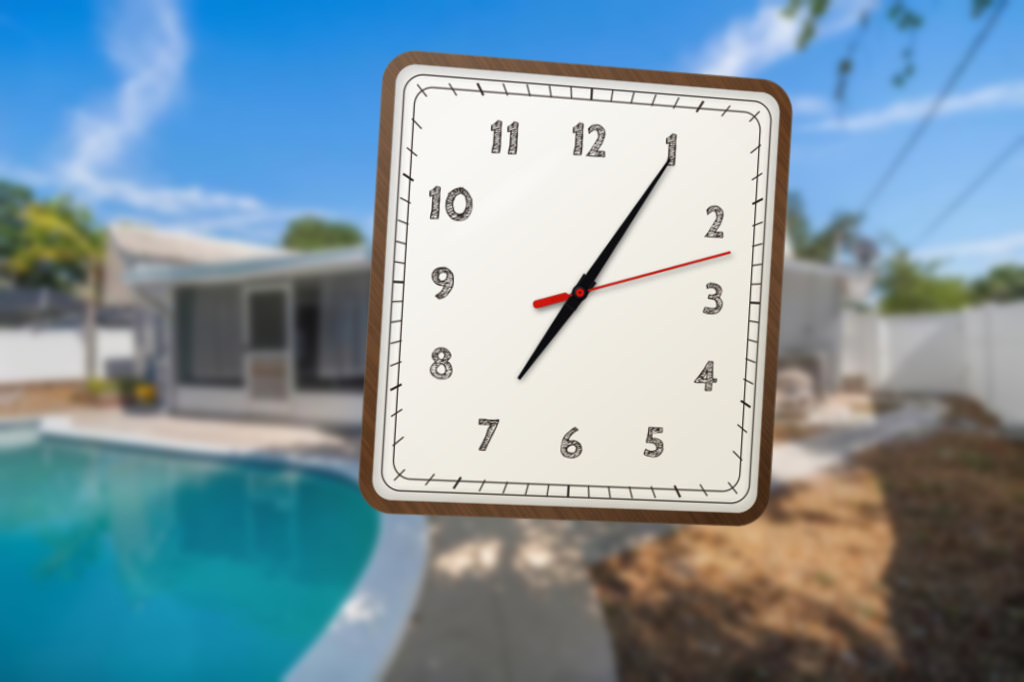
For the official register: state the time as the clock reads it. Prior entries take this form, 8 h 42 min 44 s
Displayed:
7 h 05 min 12 s
